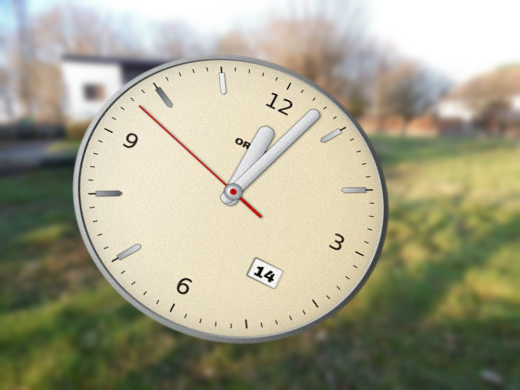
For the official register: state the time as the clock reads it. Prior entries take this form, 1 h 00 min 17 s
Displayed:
12 h 02 min 48 s
